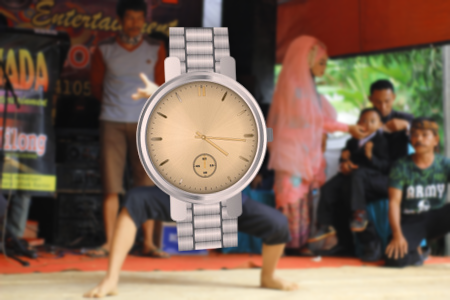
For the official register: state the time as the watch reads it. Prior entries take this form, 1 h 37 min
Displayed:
4 h 16 min
